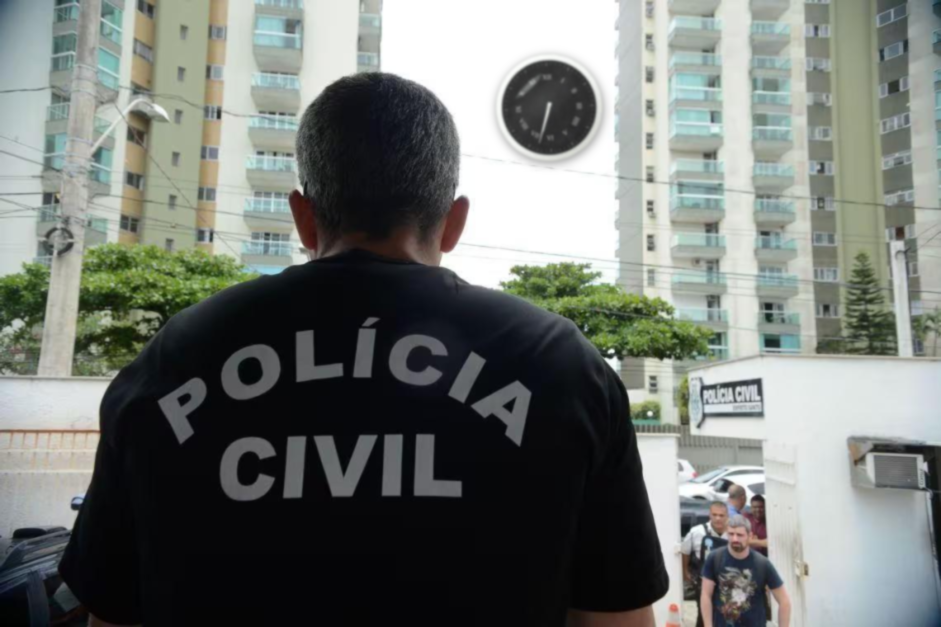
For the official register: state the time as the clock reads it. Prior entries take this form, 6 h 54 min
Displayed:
6 h 33 min
